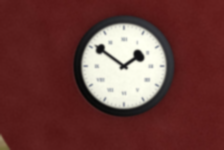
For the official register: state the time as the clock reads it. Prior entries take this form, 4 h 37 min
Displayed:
1 h 51 min
